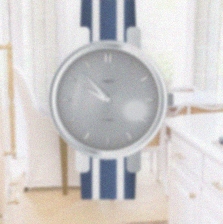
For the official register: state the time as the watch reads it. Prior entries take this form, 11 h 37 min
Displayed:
9 h 53 min
